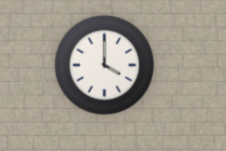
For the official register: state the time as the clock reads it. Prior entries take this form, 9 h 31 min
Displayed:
4 h 00 min
